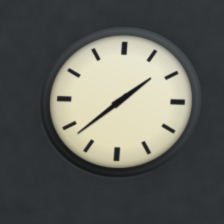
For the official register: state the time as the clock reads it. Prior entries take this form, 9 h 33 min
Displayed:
1 h 38 min
